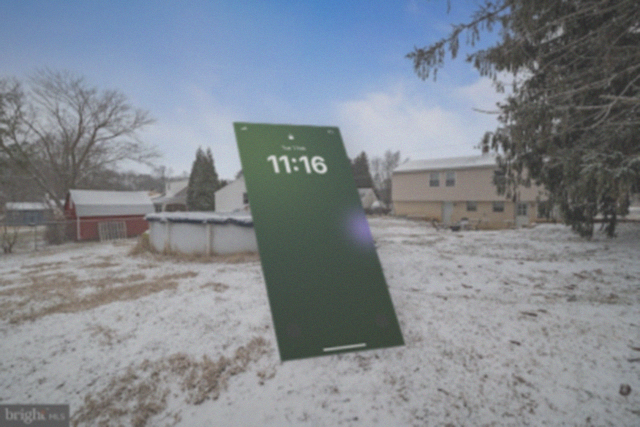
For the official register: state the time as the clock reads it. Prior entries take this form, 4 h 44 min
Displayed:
11 h 16 min
